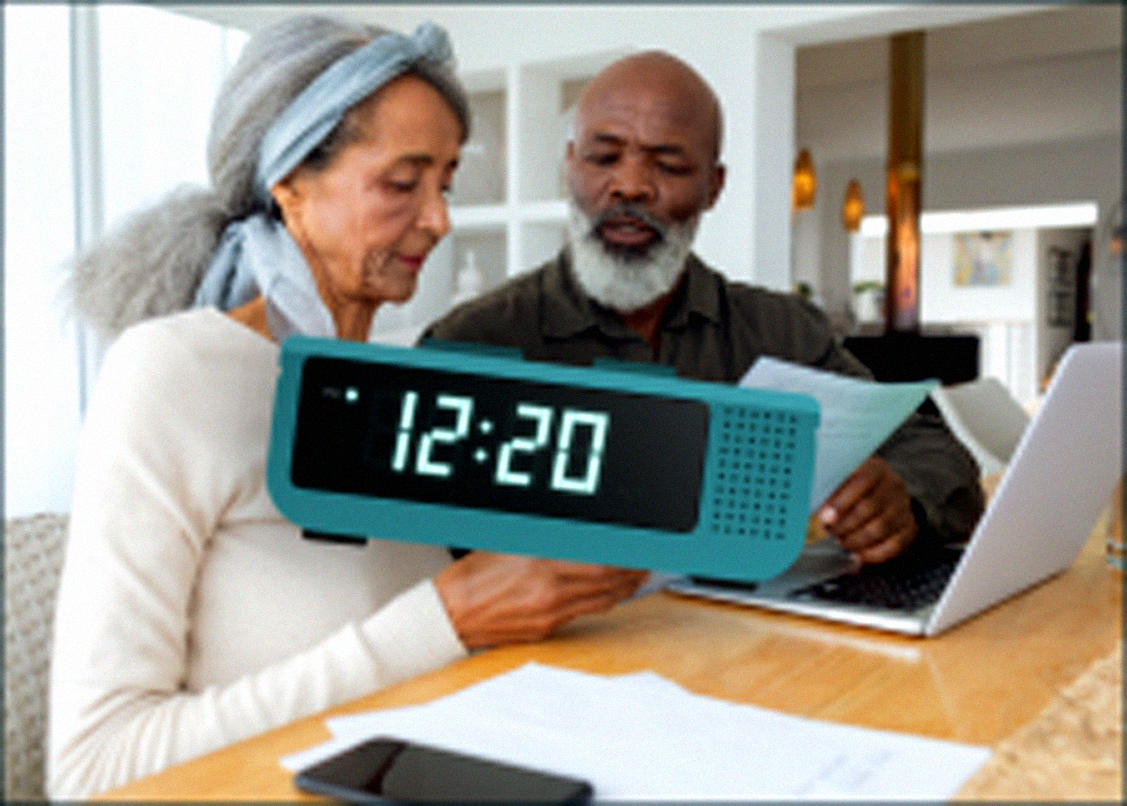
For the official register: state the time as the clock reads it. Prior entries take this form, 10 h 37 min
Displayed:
12 h 20 min
